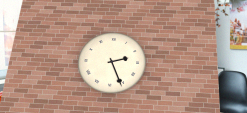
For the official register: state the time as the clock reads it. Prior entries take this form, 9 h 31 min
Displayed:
2 h 26 min
